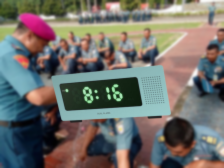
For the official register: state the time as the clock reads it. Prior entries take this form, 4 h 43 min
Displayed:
8 h 16 min
